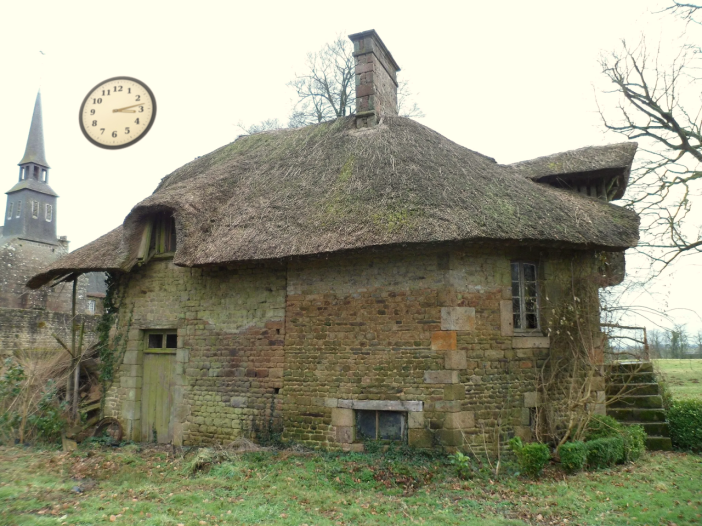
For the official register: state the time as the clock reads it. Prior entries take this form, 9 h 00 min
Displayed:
3 h 13 min
